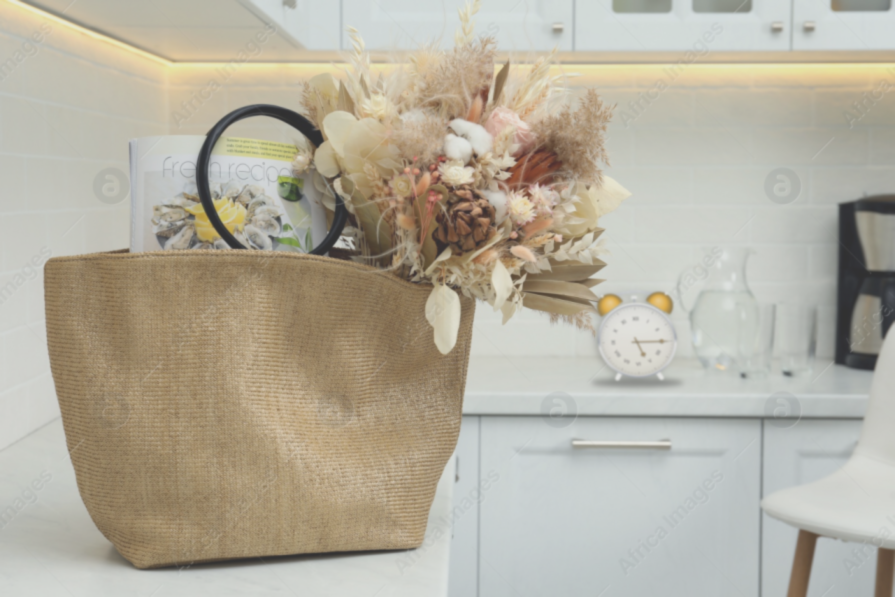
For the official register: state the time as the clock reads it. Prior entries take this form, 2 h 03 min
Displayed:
5 h 15 min
